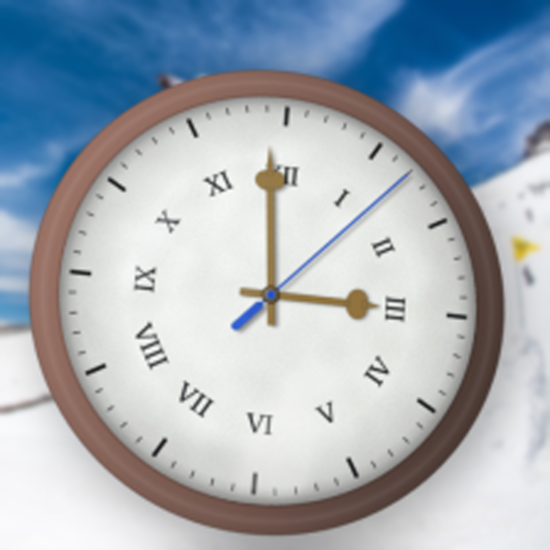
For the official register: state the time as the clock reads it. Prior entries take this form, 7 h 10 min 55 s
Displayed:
2 h 59 min 07 s
